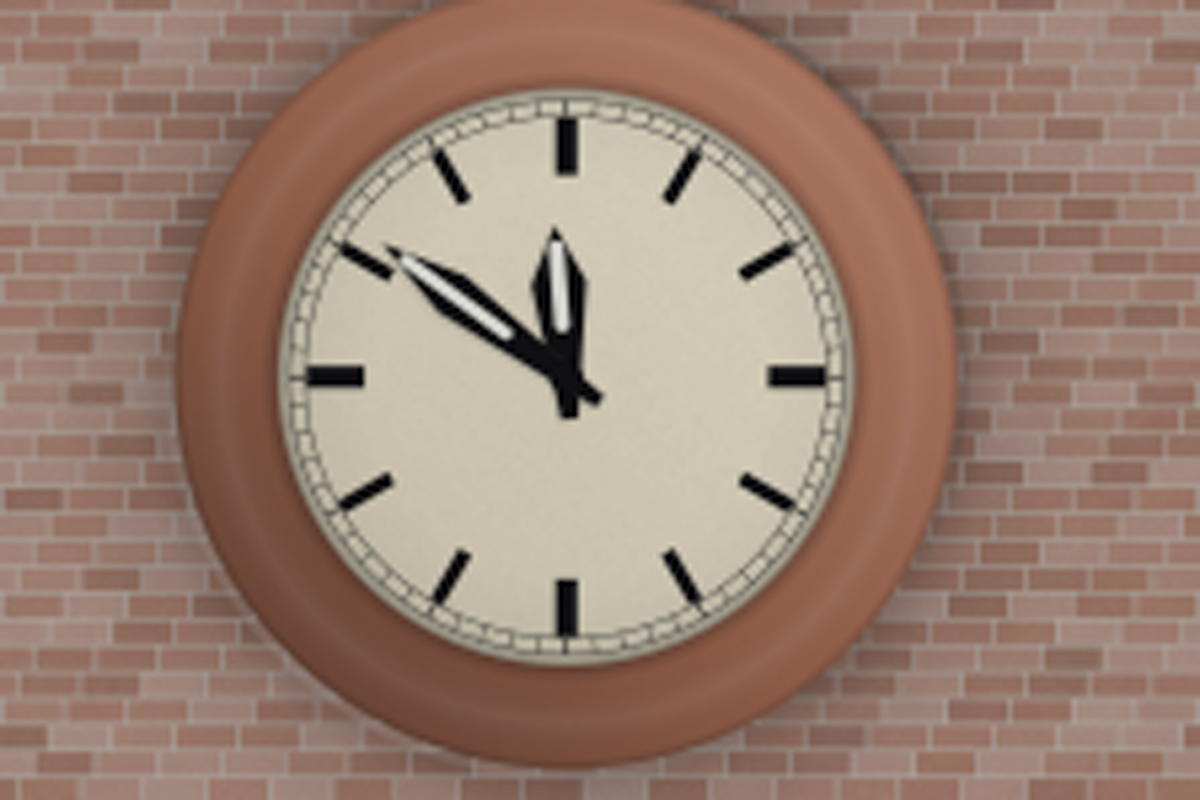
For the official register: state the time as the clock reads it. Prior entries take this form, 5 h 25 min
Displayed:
11 h 51 min
